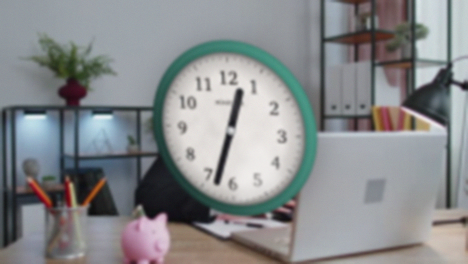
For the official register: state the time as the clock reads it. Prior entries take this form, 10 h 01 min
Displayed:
12 h 33 min
